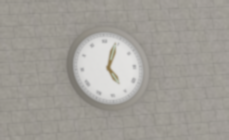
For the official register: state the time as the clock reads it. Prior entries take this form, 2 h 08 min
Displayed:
5 h 04 min
